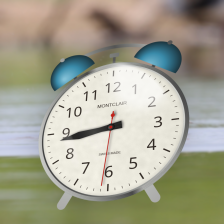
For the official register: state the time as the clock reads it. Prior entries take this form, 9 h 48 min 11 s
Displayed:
8 h 43 min 31 s
